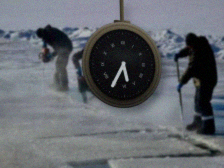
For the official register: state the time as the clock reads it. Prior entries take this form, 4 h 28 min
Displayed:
5 h 35 min
